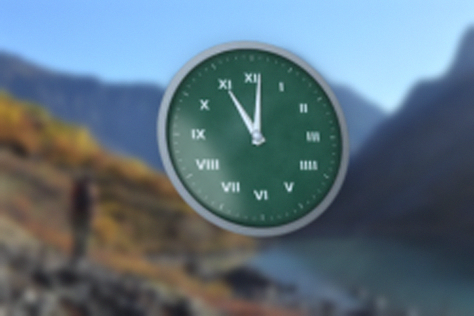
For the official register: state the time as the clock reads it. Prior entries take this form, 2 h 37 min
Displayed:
11 h 01 min
